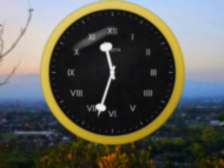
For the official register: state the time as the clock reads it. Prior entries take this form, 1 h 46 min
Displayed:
11 h 33 min
